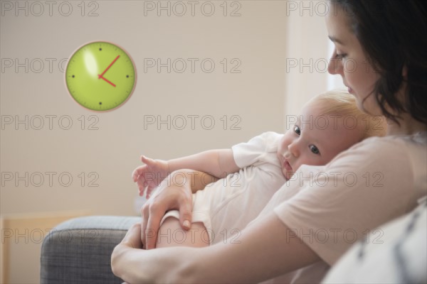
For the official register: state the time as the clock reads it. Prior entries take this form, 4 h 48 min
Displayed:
4 h 07 min
